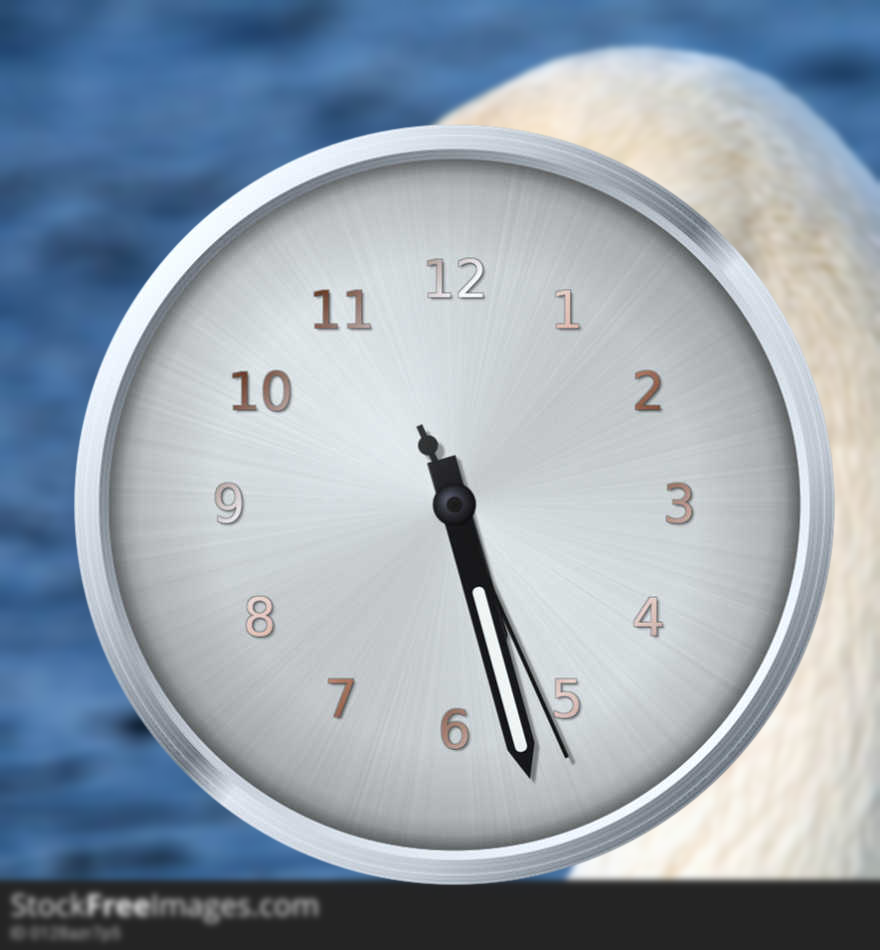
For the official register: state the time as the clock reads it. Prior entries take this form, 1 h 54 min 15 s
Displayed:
5 h 27 min 26 s
